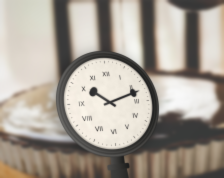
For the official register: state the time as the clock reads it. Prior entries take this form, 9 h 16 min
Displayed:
10 h 12 min
